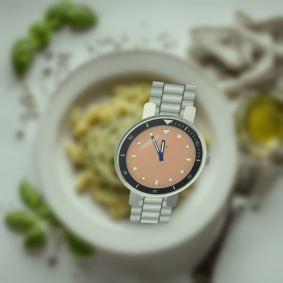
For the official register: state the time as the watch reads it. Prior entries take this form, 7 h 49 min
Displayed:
11 h 55 min
